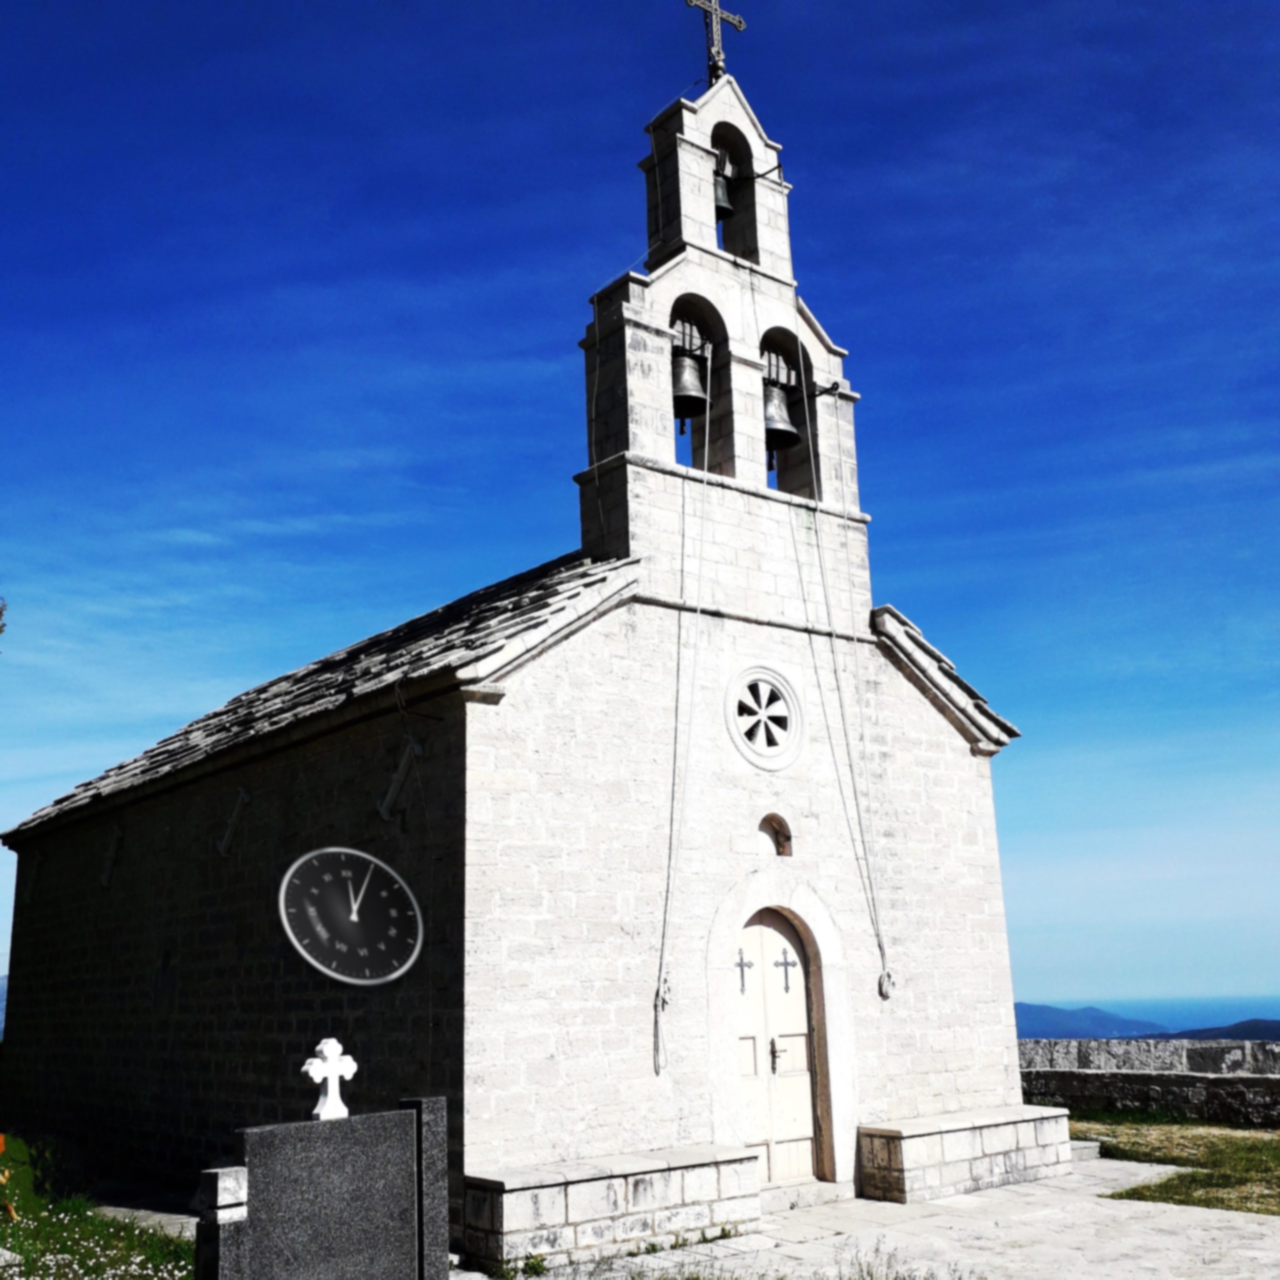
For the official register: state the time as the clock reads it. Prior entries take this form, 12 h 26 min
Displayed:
12 h 05 min
